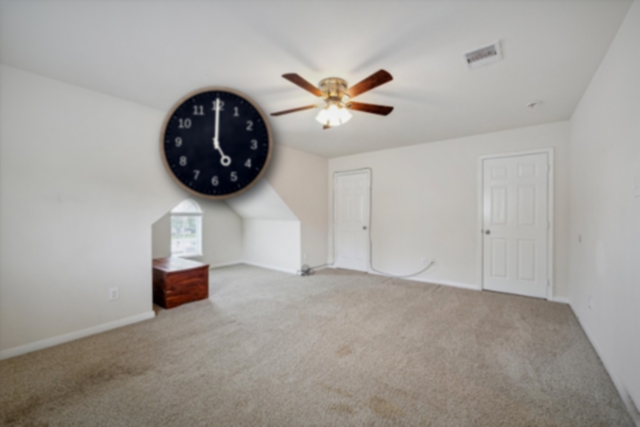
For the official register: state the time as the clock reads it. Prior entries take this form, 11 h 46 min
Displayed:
5 h 00 min
